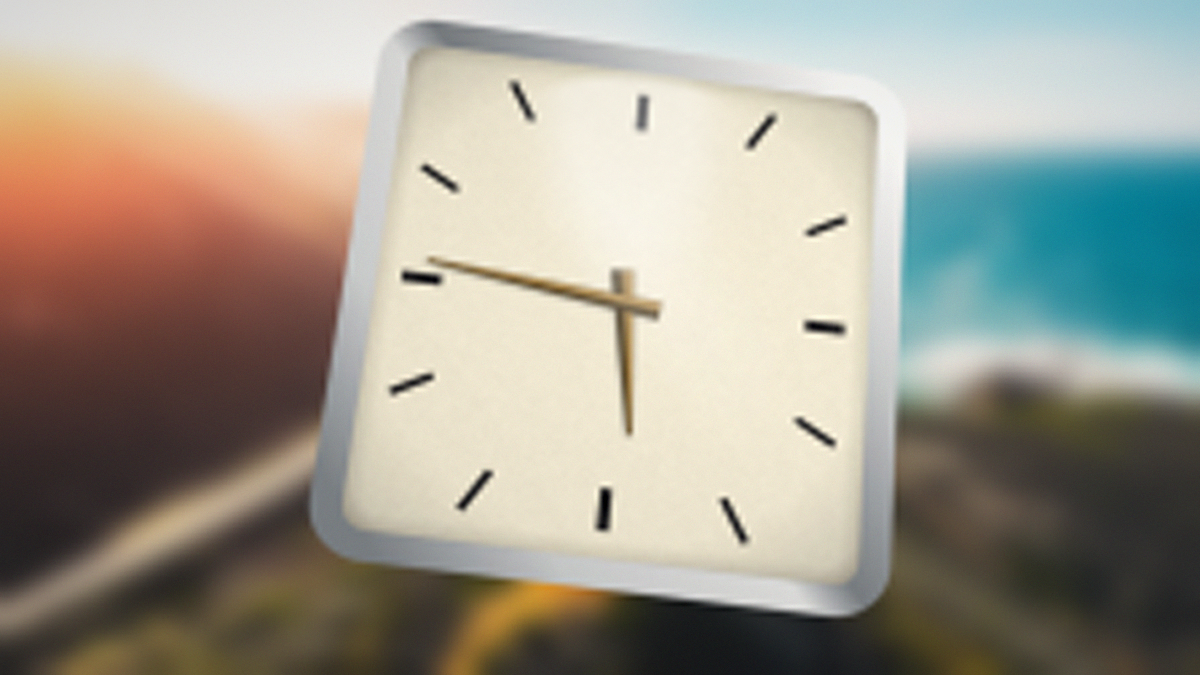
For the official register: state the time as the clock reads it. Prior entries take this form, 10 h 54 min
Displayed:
5 h 46 min
